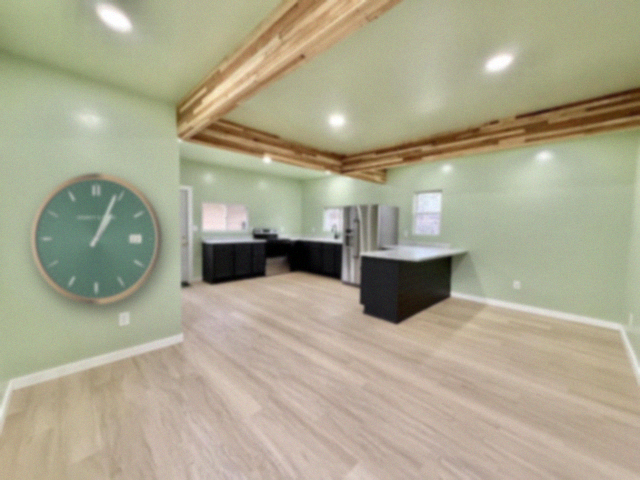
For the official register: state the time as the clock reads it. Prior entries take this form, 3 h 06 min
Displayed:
1 h 04 min
